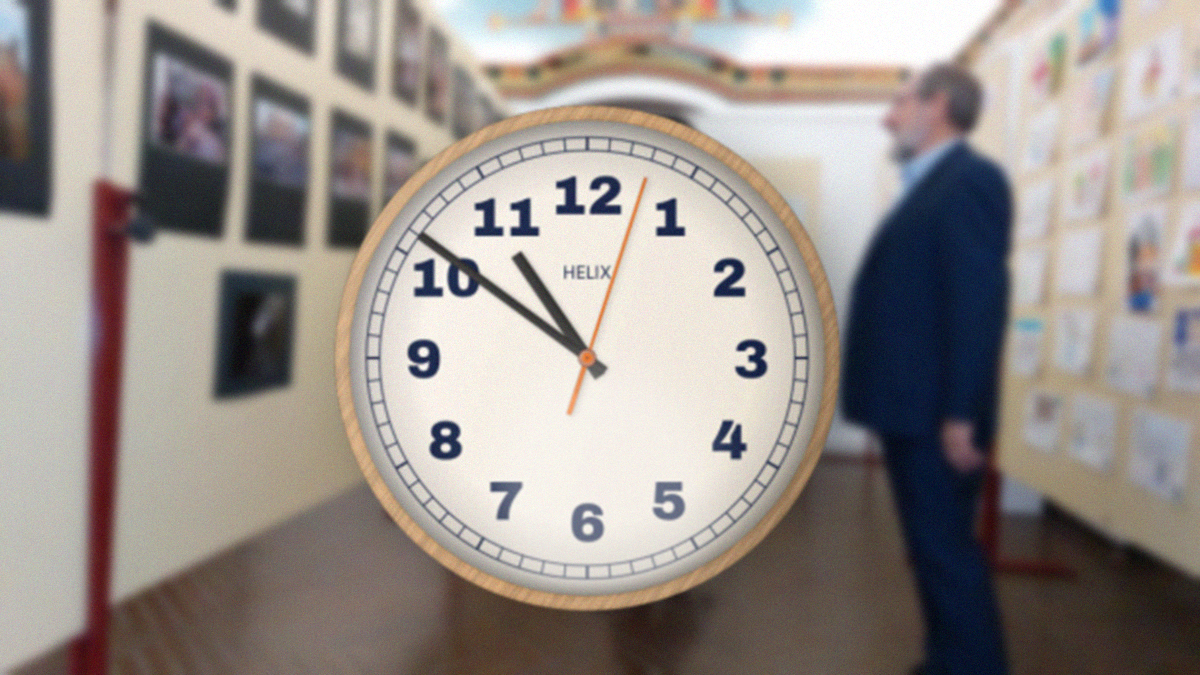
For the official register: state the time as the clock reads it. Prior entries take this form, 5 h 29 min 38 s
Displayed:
10 h 51 min 03 s
